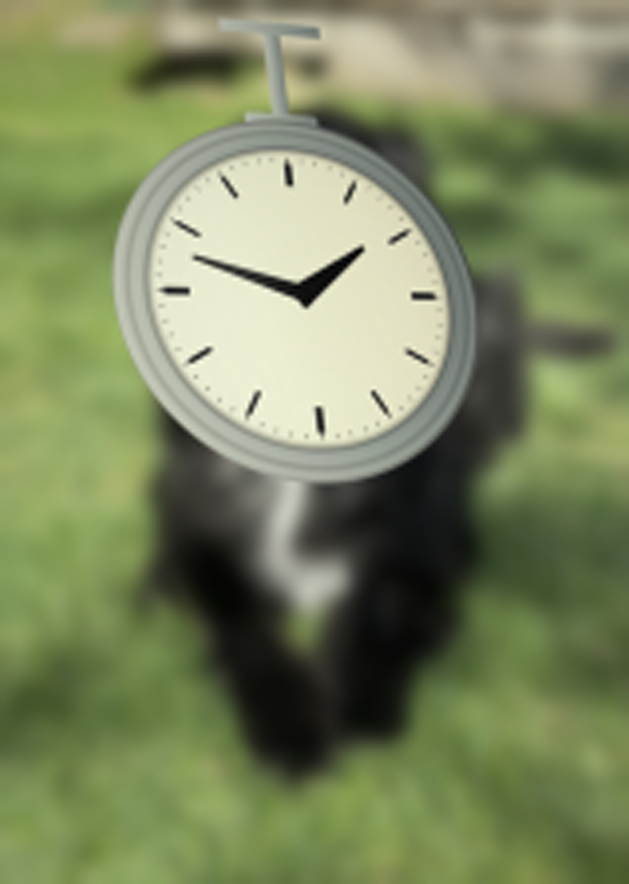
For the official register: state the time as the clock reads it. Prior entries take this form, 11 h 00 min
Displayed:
1 h 48 min
